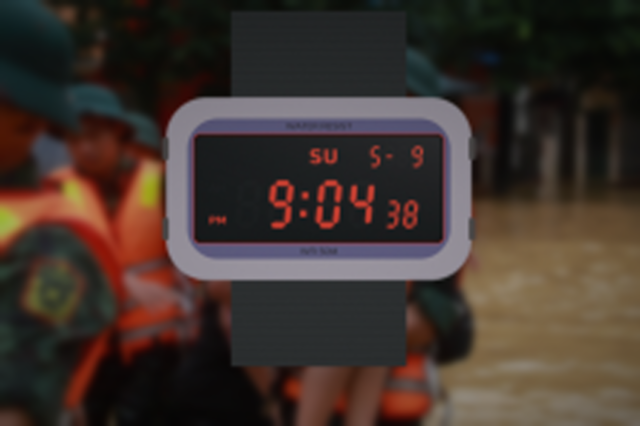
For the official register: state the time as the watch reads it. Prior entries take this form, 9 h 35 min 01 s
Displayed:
9 h 04 min 38 s
